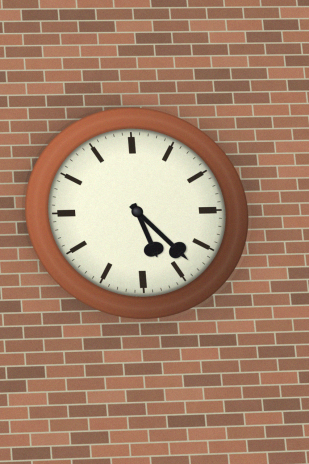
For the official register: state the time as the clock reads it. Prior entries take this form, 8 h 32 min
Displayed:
5 h 23 min
